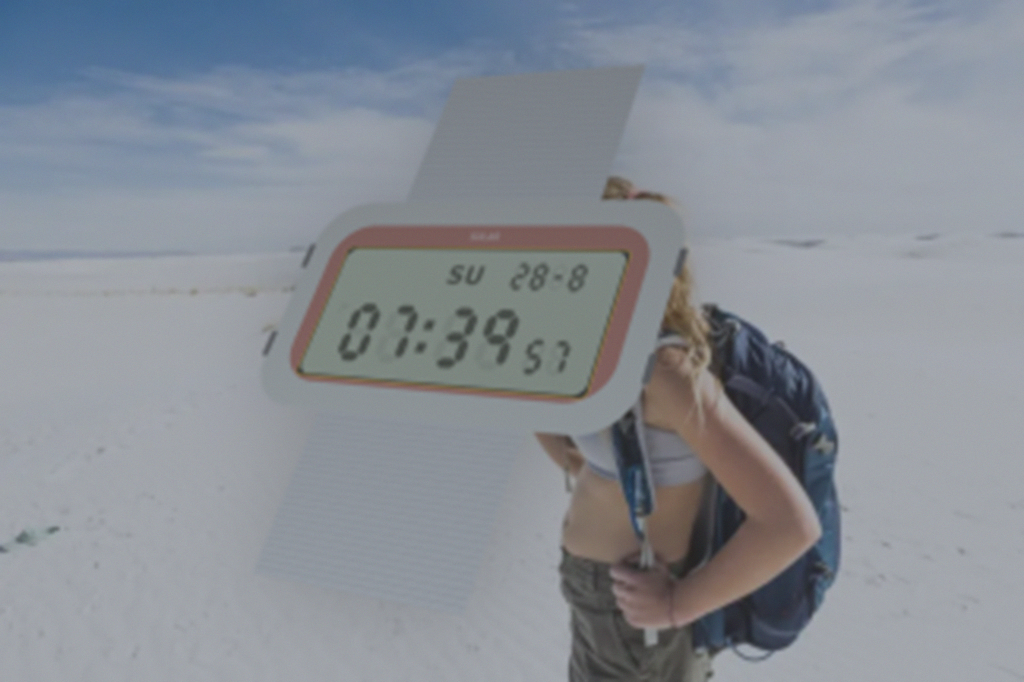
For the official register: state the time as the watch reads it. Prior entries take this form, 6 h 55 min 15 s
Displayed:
7 h 39 min 57 s
